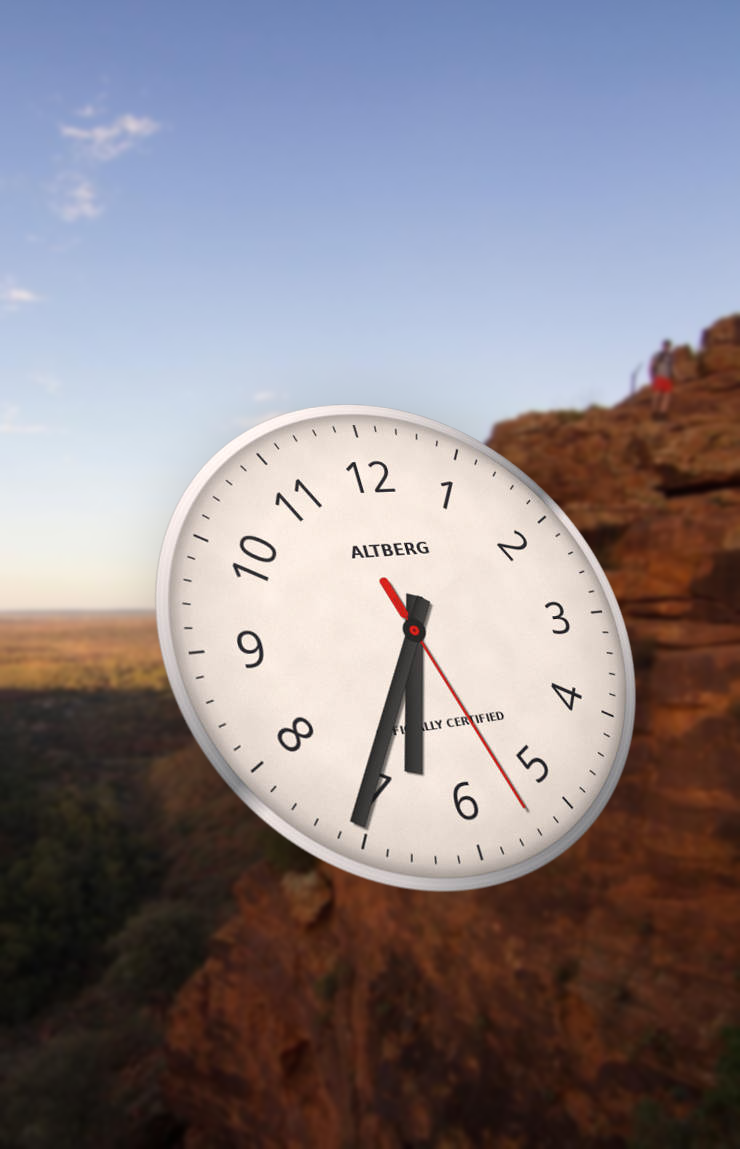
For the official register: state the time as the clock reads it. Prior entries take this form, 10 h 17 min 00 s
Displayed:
6 h 35 min 27 s
